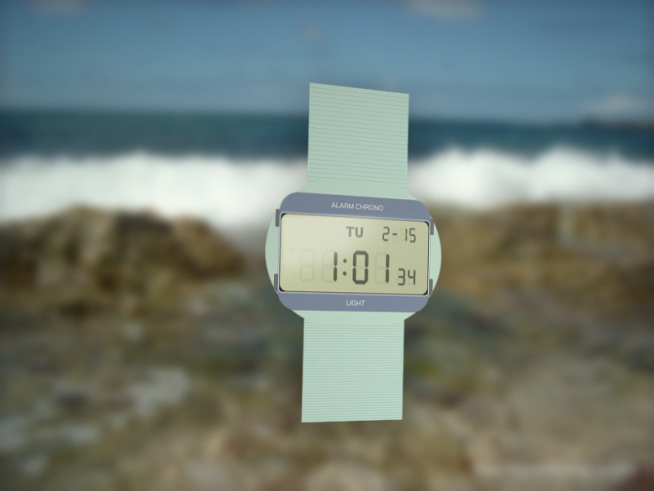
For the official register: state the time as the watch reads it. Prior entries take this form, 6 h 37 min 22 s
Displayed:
1 h 01 min 34 s
